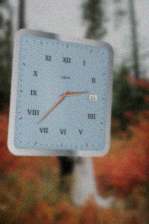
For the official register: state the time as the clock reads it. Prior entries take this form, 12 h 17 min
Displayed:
2 h 37 min
